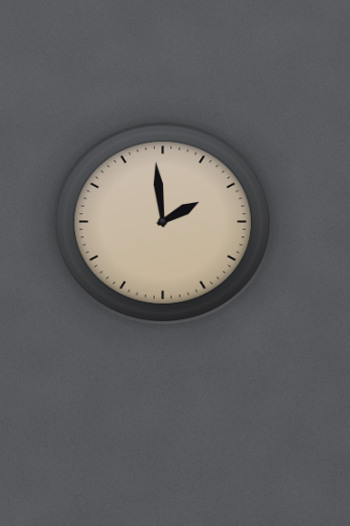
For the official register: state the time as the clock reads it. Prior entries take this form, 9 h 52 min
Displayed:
1 h 59 min
